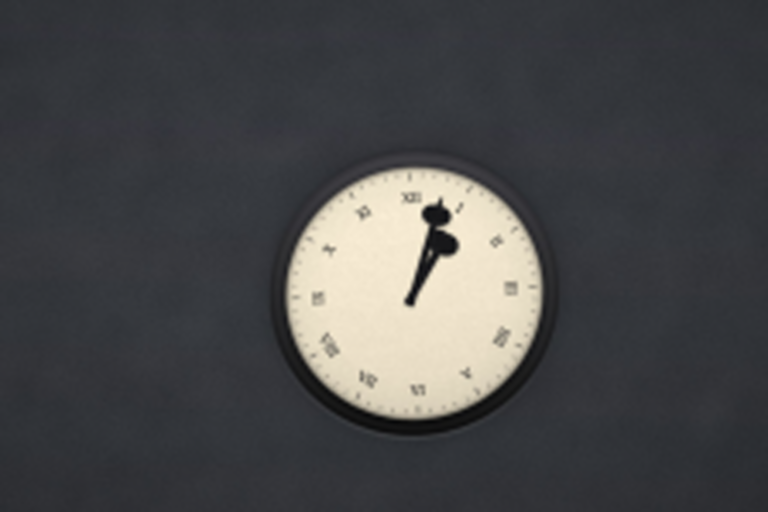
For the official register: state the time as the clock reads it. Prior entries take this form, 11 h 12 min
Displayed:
1 h 03 min
